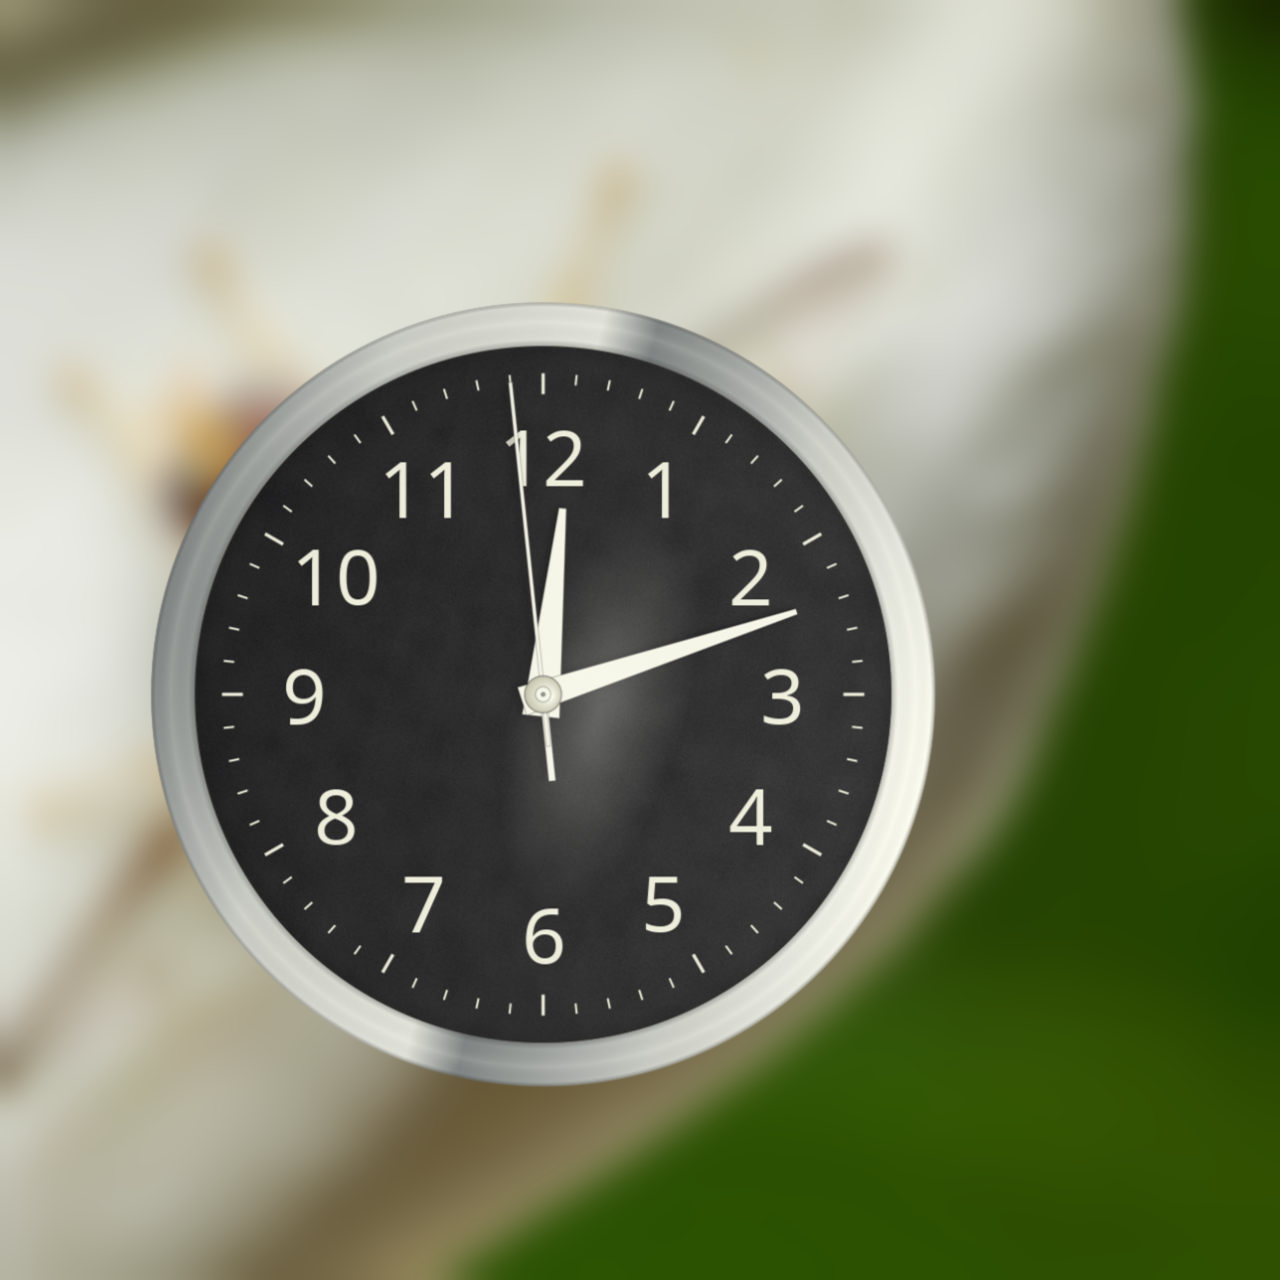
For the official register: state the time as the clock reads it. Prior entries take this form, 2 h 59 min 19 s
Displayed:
12 h 11 min 59 s
